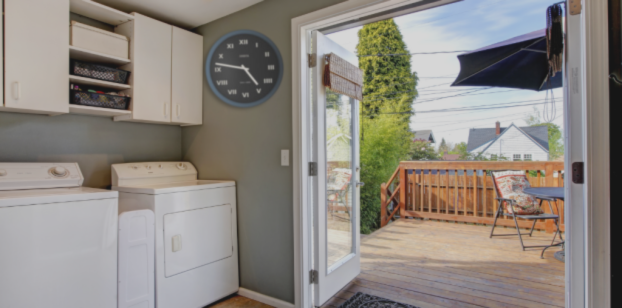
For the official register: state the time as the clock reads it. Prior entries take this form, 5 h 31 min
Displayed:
4 h 47 min
